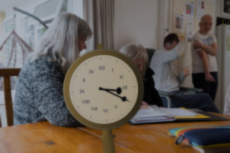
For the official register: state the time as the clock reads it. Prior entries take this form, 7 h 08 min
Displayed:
3 h 20 min
